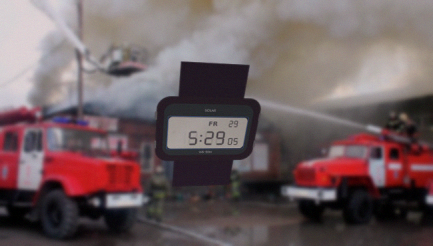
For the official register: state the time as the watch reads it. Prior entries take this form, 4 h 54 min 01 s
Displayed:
5 h 29 min 05 s
